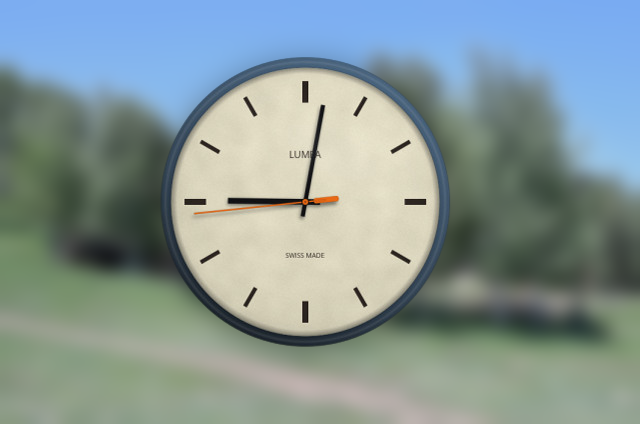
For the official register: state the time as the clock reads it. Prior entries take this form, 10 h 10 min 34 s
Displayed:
9 h 01 min 44 s
